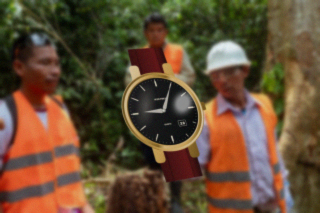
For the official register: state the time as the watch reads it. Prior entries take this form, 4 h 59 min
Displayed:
9 h 05 min
